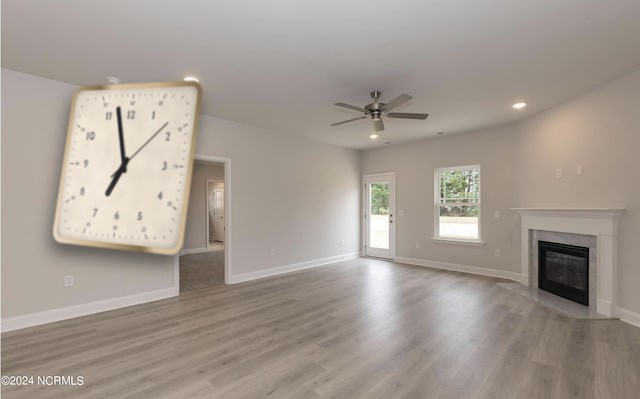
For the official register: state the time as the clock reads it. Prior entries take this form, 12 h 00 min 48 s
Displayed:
6 h 57 min 08 s
